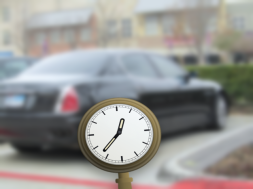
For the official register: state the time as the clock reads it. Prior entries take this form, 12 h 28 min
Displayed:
12 h 37 min
